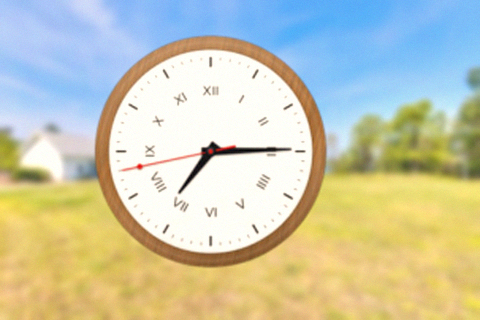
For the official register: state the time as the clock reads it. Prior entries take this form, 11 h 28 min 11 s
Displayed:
7 h 14 min 43 s
